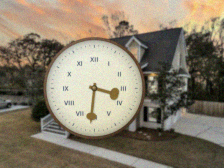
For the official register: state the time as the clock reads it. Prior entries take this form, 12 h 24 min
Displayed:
3 h 31 min
